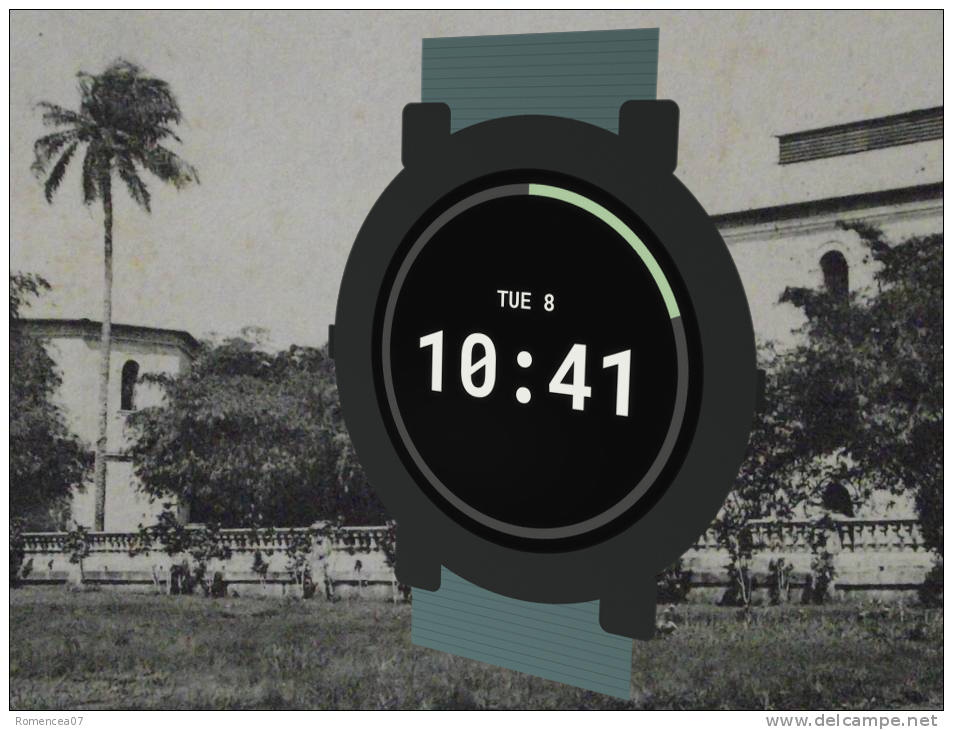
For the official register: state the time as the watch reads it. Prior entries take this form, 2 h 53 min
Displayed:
10 h 41 min
